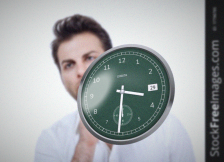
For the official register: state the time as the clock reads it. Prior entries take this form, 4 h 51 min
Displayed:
3 h 31 min
